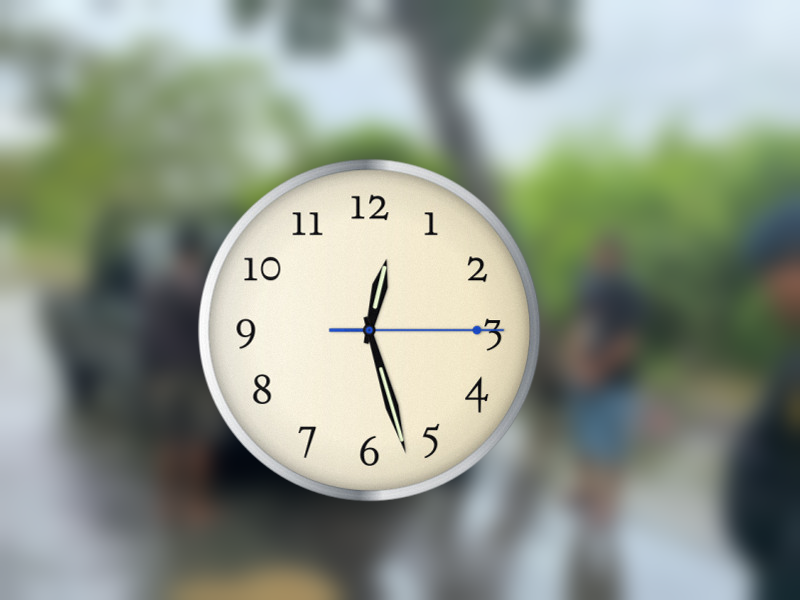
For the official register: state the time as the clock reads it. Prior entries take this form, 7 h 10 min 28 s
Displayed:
12 h 27 min 15 s
